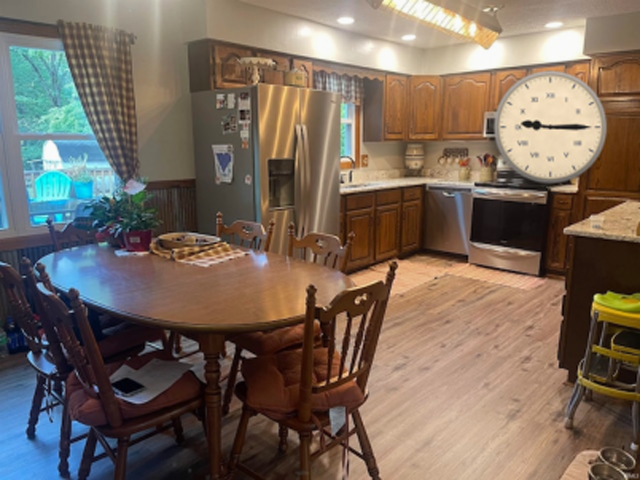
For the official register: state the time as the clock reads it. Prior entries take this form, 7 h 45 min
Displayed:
9 h 15 min
